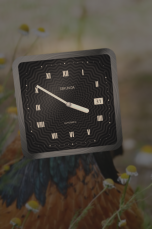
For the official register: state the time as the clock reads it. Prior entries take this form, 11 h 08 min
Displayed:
3 h 51 min
